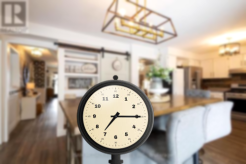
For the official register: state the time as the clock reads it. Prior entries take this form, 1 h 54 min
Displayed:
7 h 15 min
